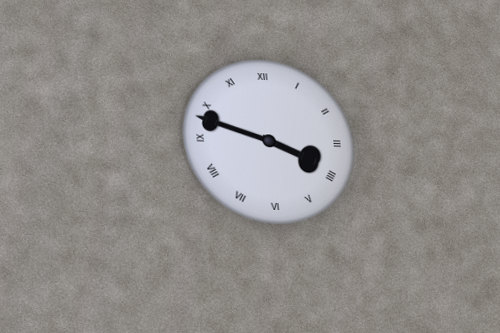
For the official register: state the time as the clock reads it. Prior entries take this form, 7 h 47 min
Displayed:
3 h 48 min
